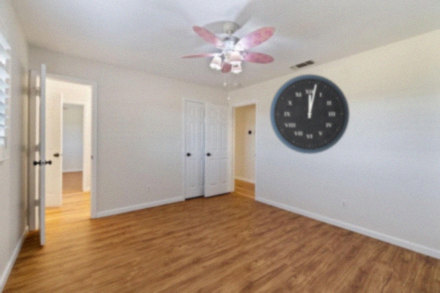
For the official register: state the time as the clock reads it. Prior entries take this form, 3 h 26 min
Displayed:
12 h 02 min
